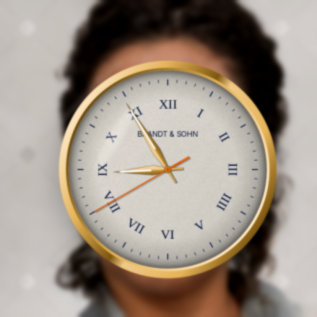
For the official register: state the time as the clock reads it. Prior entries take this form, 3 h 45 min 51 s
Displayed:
8 h 54 min 40 s
